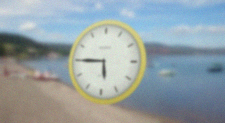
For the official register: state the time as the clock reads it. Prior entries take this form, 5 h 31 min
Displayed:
5 h 45 min
